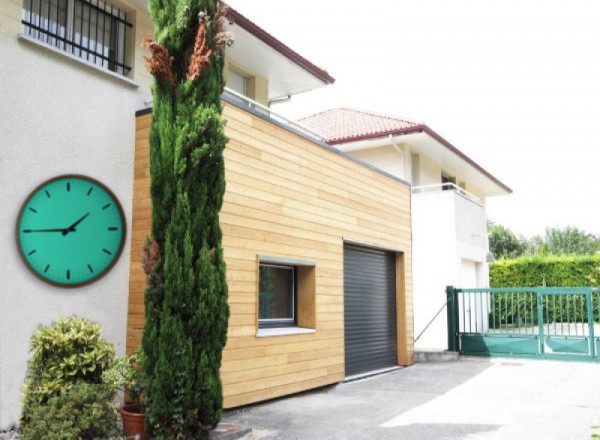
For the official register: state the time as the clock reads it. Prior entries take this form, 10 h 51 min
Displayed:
1 h 45 min
